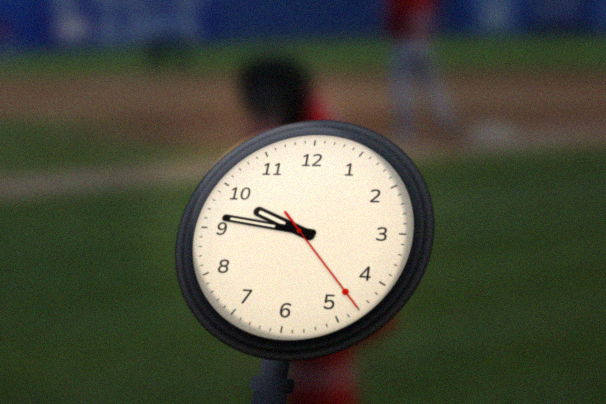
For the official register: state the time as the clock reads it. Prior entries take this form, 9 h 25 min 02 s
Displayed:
9 h 46 min 23 s
